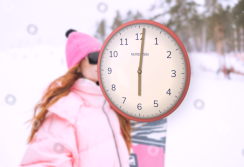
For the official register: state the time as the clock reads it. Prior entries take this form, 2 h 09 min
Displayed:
6 h 01 min
